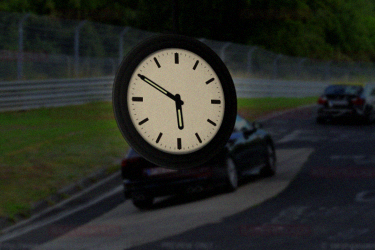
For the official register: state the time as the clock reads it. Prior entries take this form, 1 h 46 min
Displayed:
5 h 50 min
